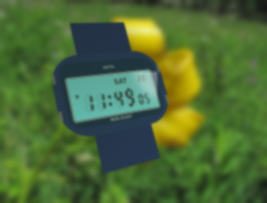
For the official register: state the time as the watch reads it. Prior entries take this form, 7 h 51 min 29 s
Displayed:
11 h 49 min 05 s
